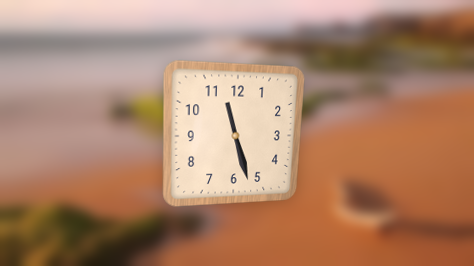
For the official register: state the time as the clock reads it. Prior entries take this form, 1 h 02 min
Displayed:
11 h 27 min
